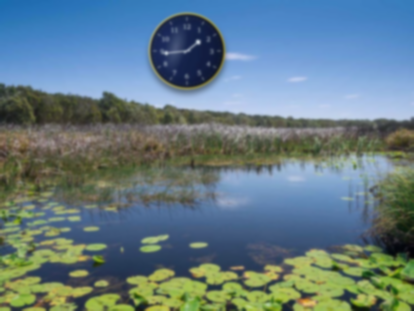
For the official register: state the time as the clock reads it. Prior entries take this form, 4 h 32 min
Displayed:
1 h 44 min
